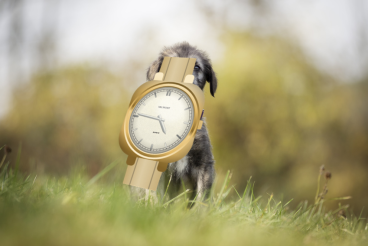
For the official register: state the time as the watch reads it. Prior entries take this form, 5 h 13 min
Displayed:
4 h 46 min
